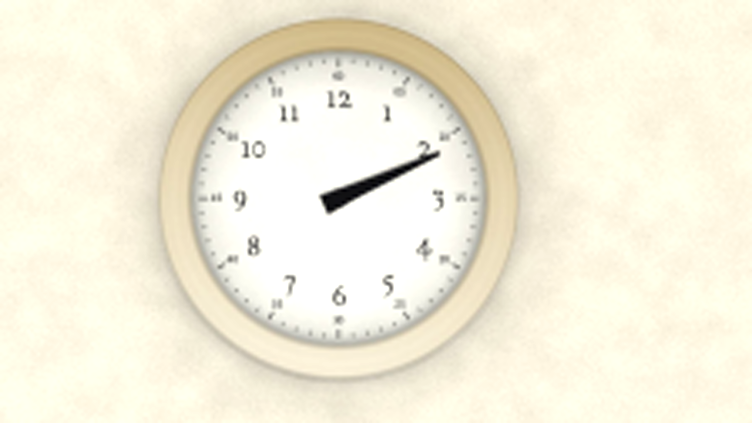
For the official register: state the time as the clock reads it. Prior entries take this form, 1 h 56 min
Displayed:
2 h 11 min
